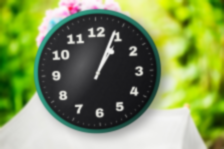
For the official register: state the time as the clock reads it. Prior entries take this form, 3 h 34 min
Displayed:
1 h 04 min
